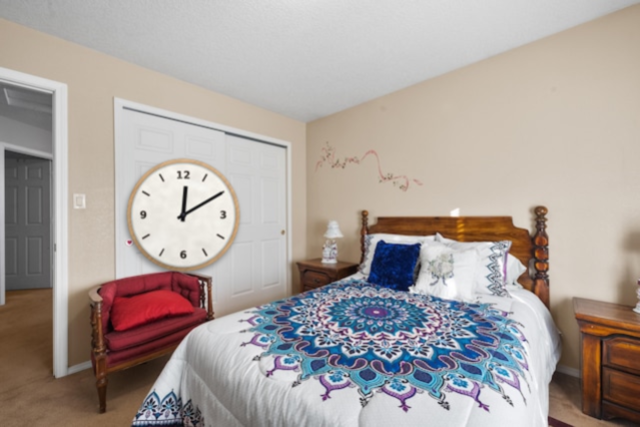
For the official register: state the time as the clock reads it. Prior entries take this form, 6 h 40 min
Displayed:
12 h 10 min
